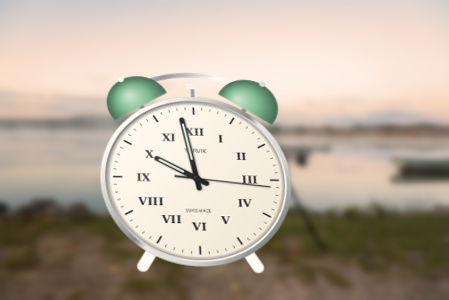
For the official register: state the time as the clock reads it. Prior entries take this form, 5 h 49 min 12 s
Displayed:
9 h 58 min 16 s
